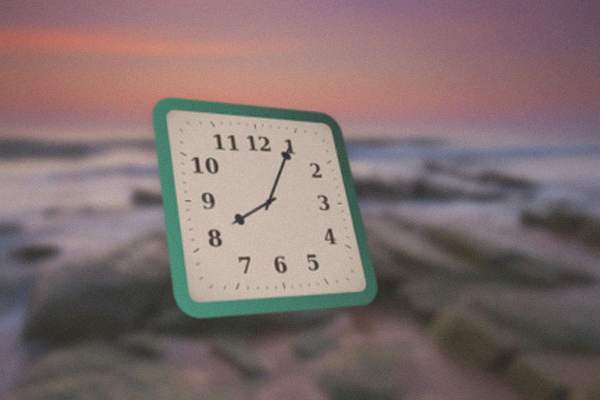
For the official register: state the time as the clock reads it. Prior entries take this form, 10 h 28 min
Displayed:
8 h 05 min
